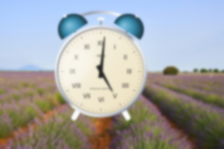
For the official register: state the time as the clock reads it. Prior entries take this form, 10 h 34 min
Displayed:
5 h 01 min
